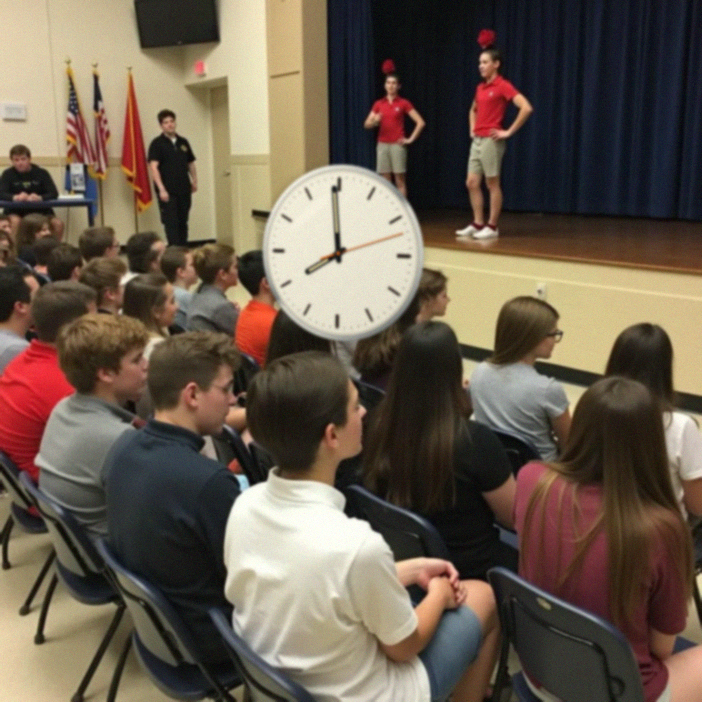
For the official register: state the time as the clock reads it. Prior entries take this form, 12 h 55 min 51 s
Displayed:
7 h 59 min 12 s
